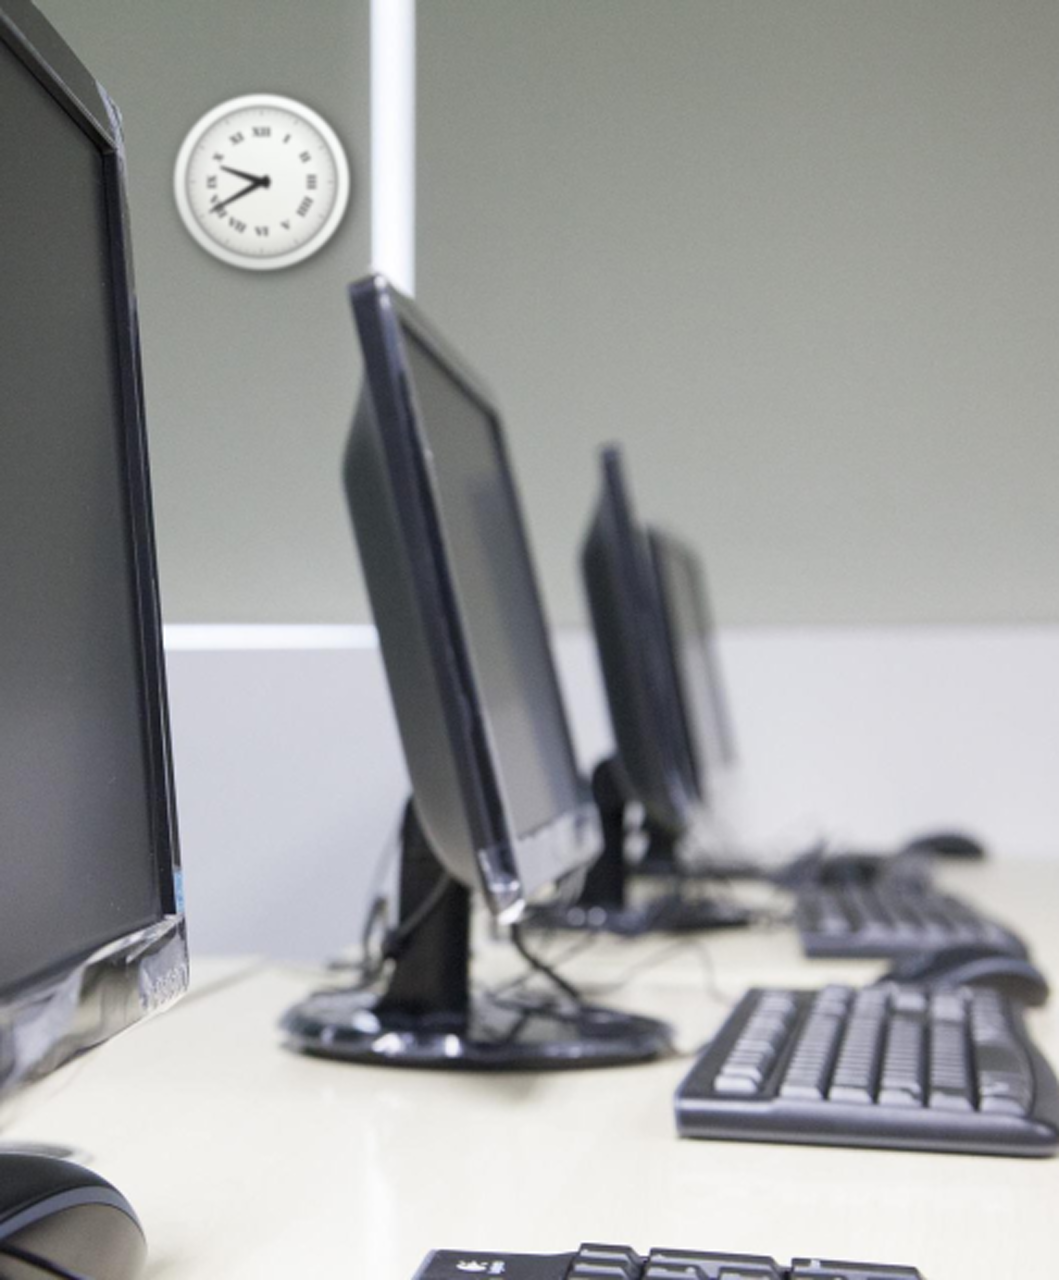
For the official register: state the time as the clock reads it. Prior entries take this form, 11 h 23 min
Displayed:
9 h 40 min
